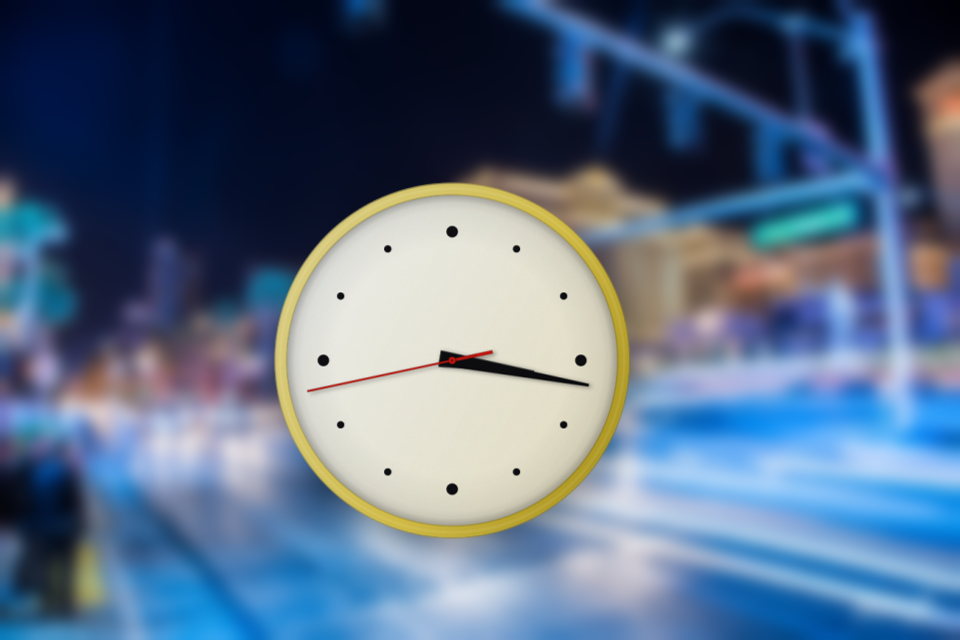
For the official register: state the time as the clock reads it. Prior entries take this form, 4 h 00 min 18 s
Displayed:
3 h 16 min 43 s
